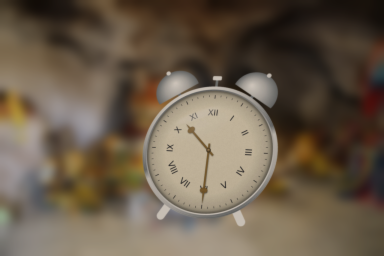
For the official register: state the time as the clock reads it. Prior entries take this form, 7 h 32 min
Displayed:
10 h 30 min
